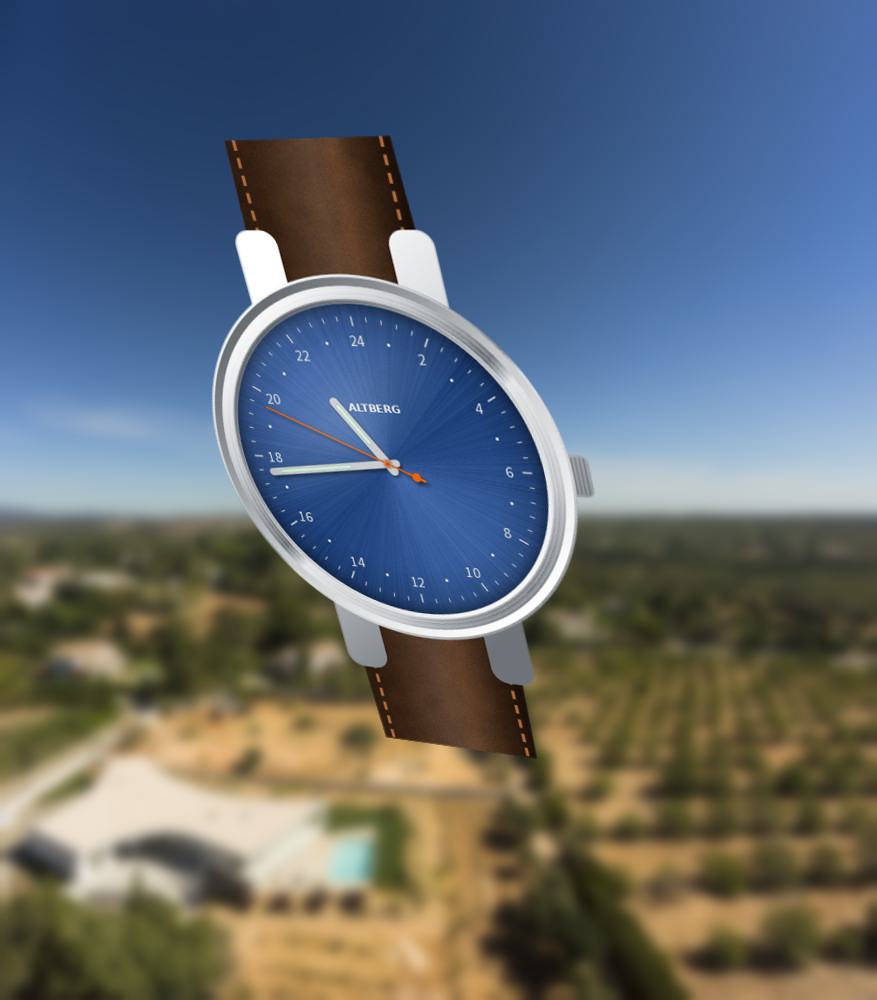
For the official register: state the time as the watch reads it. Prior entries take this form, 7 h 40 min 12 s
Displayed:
21 h 43 min 49 s
